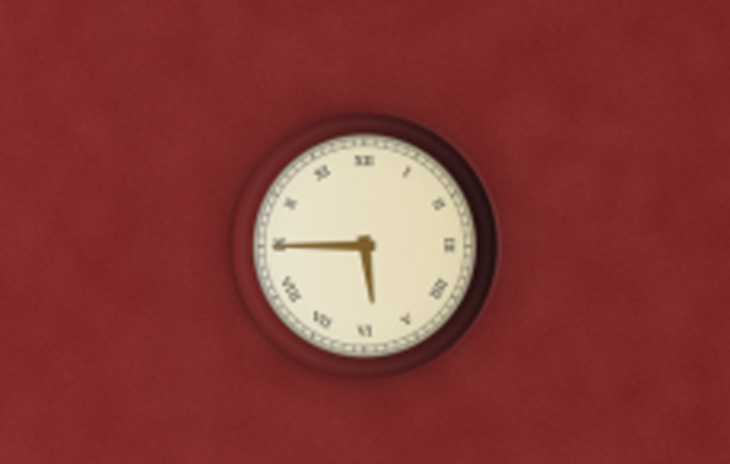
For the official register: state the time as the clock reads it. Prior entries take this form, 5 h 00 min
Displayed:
5 h 45 min
